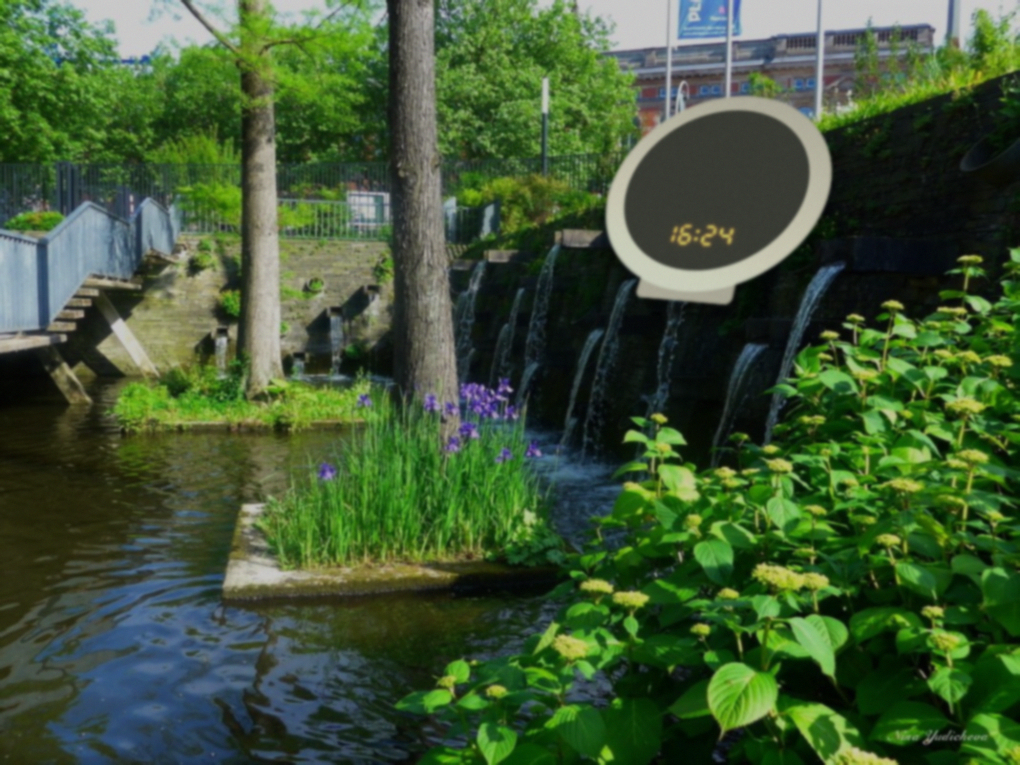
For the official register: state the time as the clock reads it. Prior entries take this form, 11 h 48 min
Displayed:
16 h 24 min
